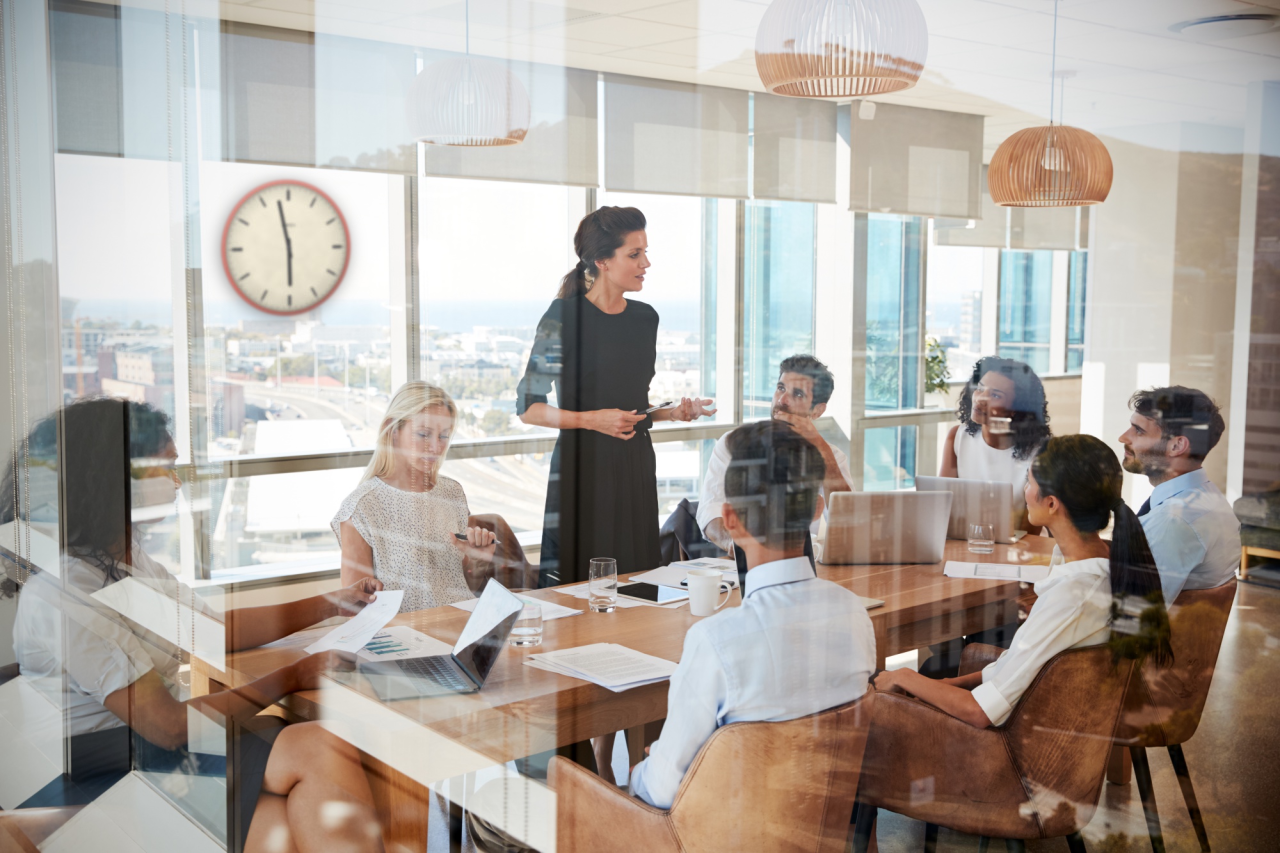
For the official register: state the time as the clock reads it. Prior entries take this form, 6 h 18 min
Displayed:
5 h 58 min
